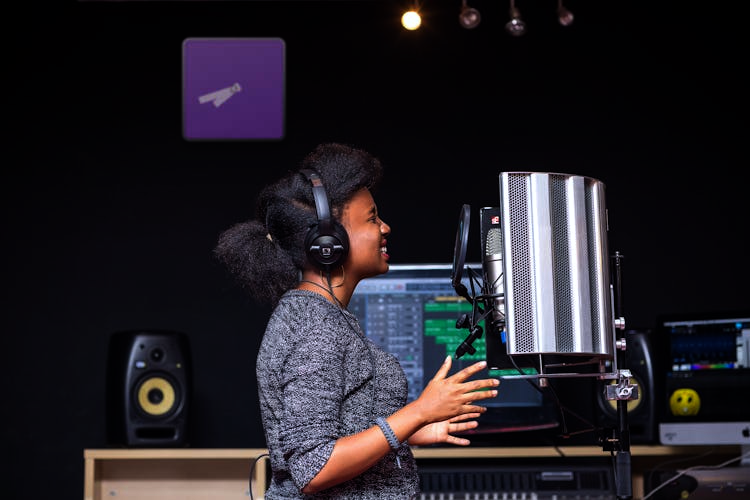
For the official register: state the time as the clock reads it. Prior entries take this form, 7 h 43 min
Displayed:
7 h 42 min
